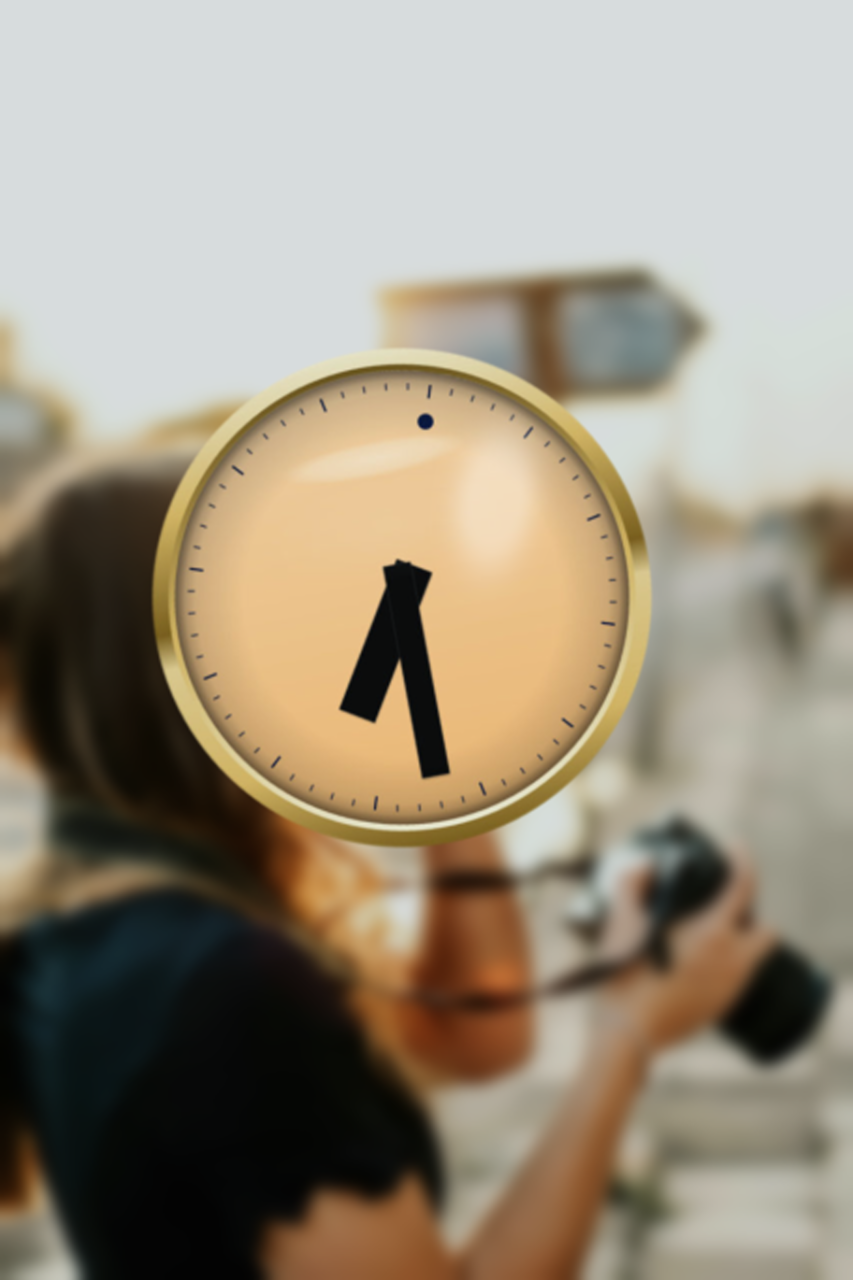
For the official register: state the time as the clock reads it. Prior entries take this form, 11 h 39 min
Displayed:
6 h 27 min
